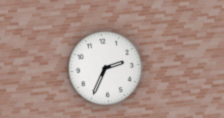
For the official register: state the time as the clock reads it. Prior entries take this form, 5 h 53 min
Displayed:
2 h 35 min
